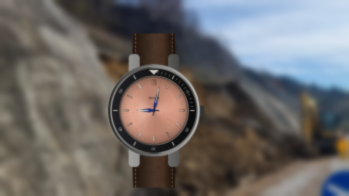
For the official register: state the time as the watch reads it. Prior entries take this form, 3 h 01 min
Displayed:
9 h 02 min
